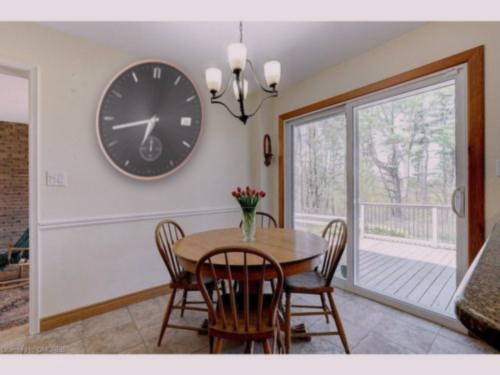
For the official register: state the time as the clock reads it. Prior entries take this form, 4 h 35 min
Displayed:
6 h 43 min
